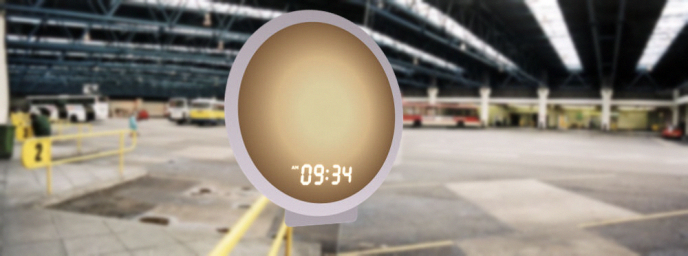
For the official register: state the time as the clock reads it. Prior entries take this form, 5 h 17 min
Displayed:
9 h 34 min
